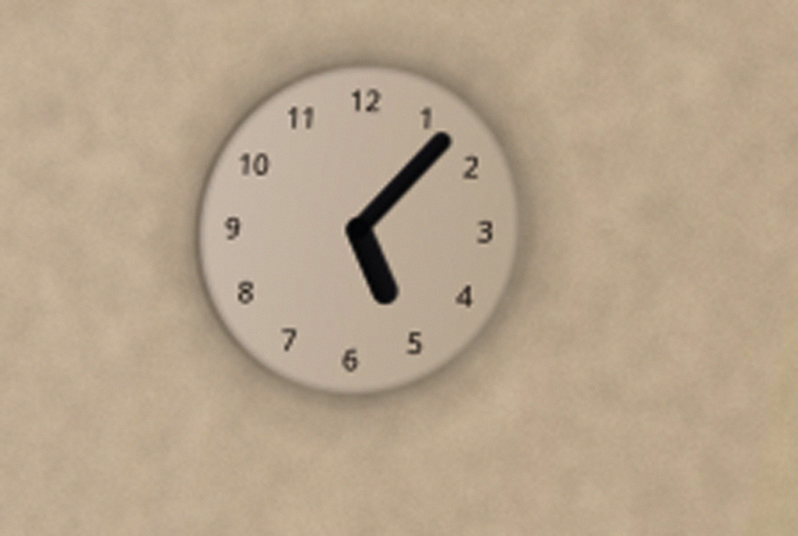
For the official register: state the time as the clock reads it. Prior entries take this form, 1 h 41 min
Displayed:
5 h 07 min
